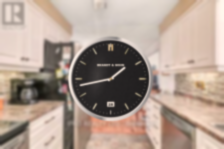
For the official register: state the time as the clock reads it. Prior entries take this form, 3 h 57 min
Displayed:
1 h 43 min
